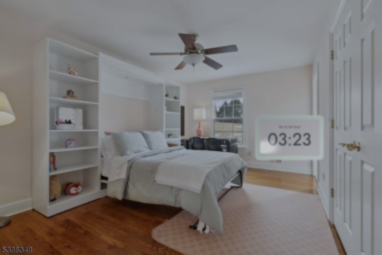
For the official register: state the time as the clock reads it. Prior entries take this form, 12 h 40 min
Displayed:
3 h 23 min
